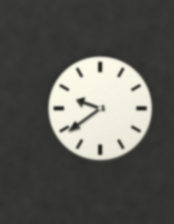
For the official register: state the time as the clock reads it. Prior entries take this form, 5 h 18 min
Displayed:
9 h 39 min
